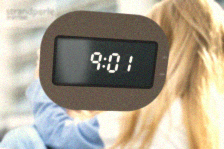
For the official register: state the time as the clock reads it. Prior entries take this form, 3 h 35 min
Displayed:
9 h 01 min
